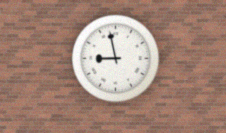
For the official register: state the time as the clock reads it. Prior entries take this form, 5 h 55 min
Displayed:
8 h 58 min
